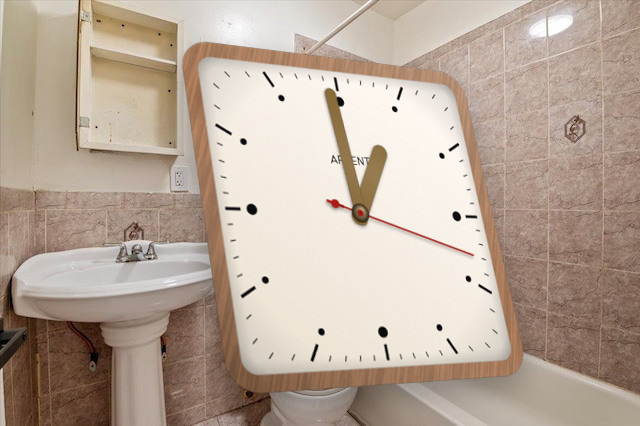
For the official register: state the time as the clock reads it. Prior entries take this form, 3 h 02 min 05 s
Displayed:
12 h 59 min 18 s
